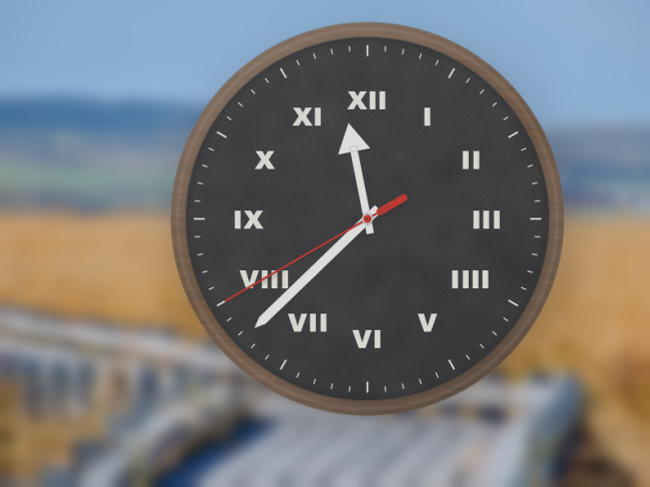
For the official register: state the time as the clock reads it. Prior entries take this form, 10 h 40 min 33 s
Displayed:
11 h 37 min 40 s
